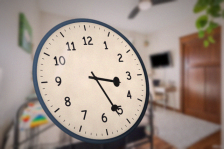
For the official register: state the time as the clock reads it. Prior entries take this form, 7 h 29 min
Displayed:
3 h 26 min
